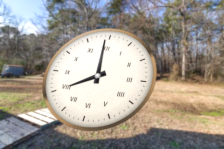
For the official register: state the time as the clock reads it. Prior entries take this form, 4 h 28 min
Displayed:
7 h 59 min
